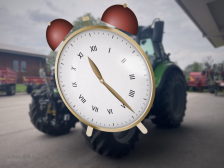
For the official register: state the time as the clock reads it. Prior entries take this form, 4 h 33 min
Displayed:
11 h 24 min
